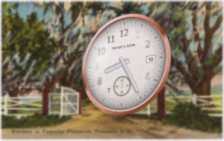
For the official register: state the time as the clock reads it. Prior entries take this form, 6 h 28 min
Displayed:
8 h 25 min
